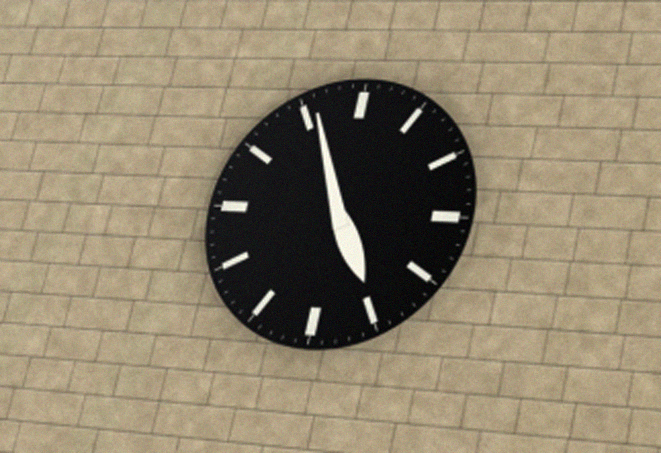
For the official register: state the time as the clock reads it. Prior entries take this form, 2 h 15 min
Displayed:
4 h 56 min
